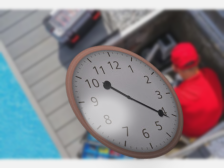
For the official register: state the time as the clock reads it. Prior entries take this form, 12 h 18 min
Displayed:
10 h 21 min
